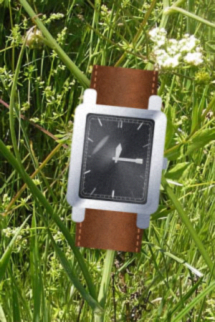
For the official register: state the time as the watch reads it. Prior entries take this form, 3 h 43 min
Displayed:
12 h 15 min
